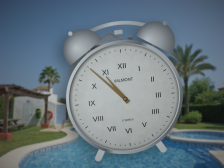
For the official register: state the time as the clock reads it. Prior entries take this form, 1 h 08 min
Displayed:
10 h 53 min
